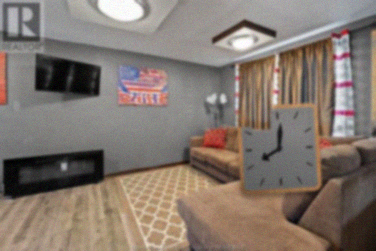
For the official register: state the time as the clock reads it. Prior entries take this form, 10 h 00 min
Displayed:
8 h 01 min
